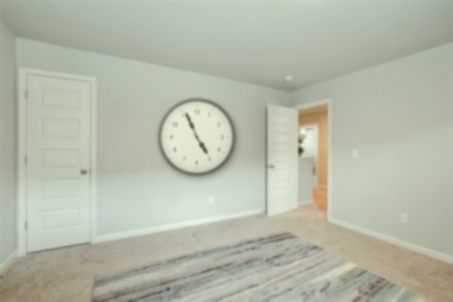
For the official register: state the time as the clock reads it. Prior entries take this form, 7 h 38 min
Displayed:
4 h 56 min
